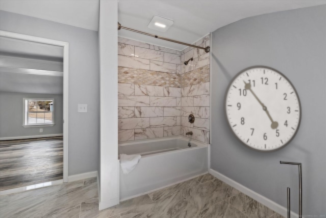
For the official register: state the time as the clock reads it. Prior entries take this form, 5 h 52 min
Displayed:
4 h 53 min
